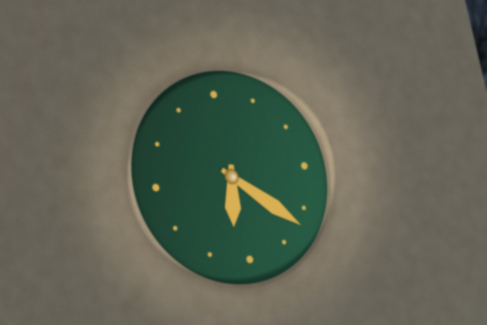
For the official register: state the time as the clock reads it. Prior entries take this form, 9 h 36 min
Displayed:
6 h 22 min
